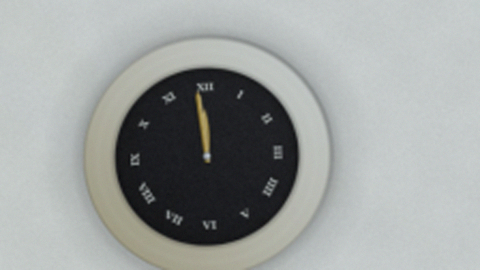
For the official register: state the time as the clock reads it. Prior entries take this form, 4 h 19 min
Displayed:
11 h 59 min
